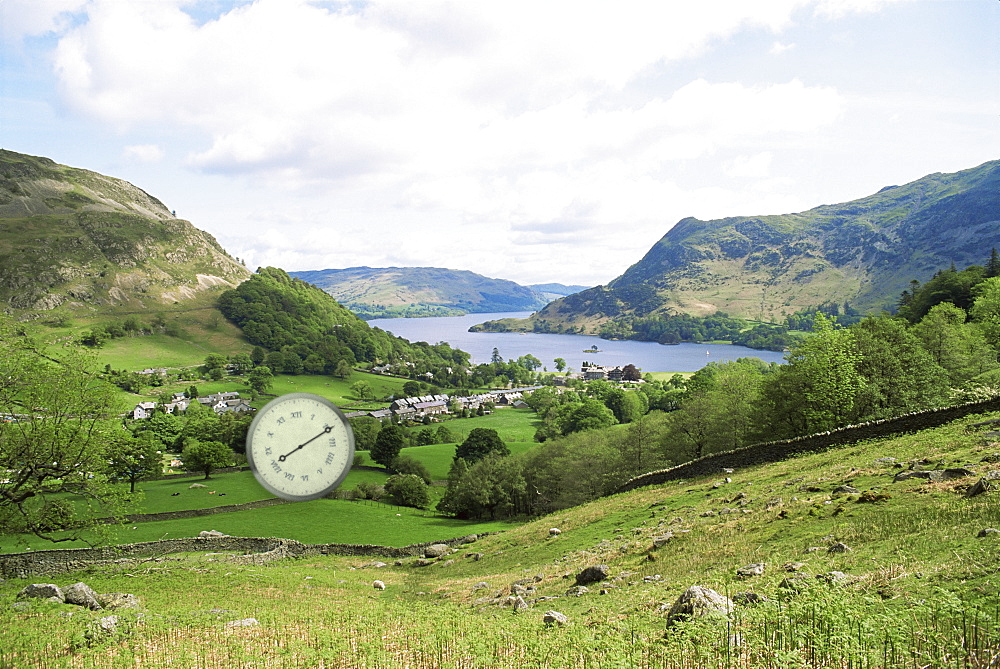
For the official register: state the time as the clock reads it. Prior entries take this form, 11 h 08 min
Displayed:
8 h 11 min
